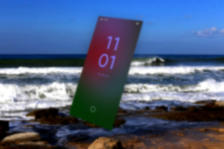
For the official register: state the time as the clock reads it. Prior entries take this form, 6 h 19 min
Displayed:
11 h 01 min
